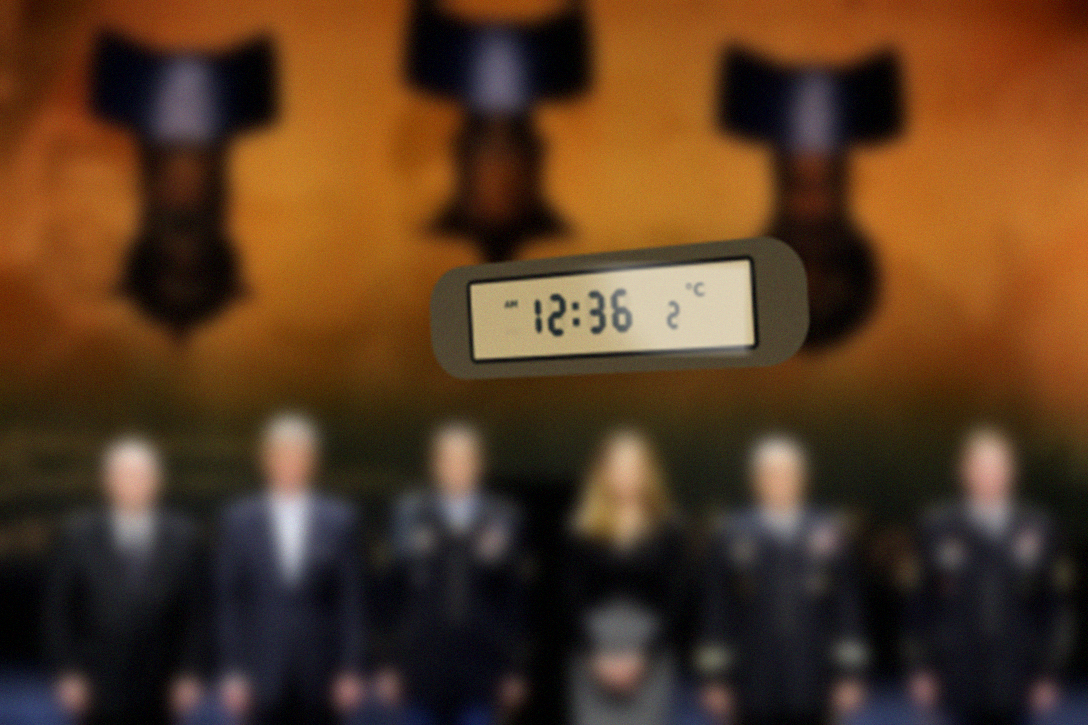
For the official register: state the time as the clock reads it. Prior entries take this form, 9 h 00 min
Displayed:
12 h 36 min
